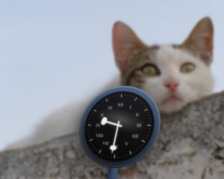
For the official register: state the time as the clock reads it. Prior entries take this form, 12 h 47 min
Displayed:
9 h 31 min
